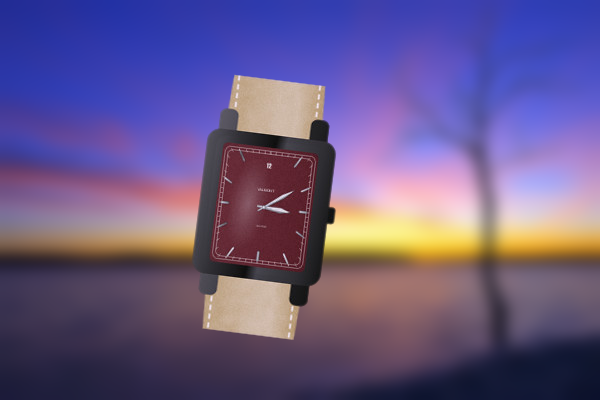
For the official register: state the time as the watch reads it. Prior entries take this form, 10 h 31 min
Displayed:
3 h 09 min
